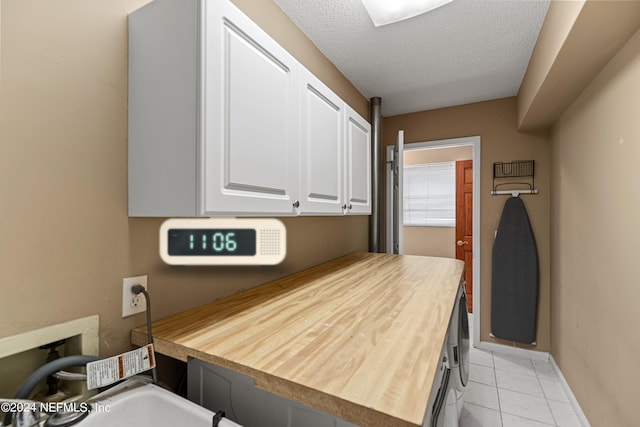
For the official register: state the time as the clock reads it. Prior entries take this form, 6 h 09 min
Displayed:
11 h 06 min
